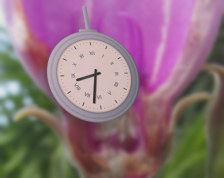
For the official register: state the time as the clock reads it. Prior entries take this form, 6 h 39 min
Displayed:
8 h 32 min
